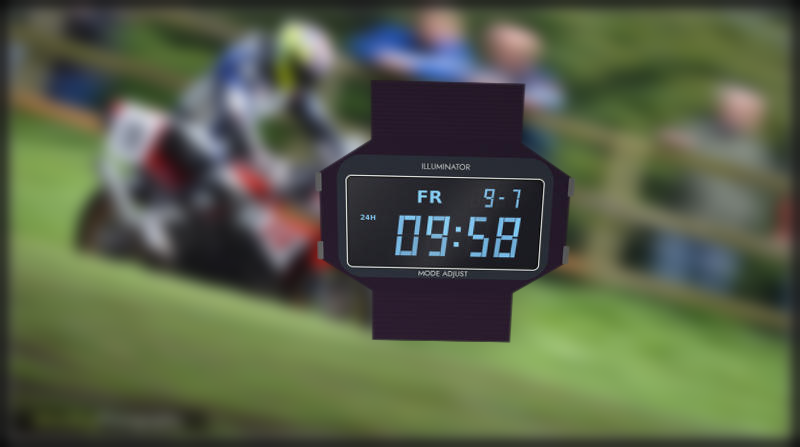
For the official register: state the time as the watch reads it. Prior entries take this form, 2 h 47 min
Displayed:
9 h 58 min
